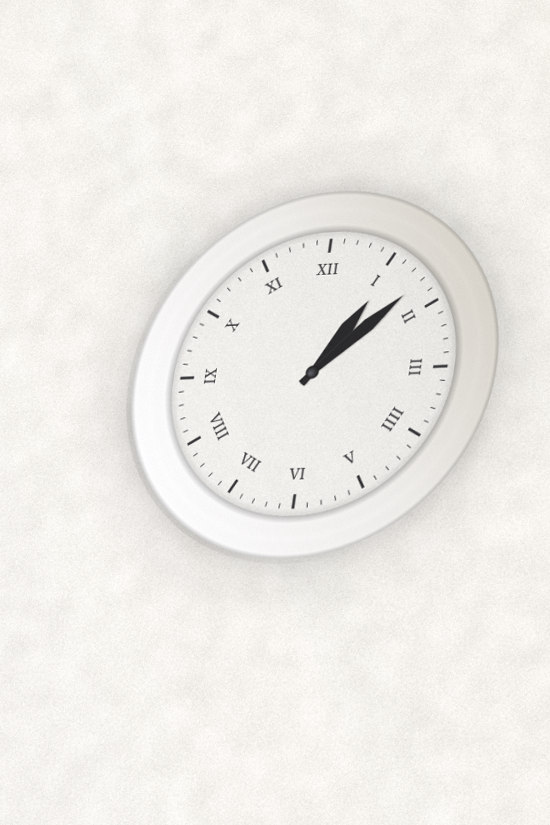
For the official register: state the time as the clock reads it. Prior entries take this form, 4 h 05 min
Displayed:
1 h 08 min
